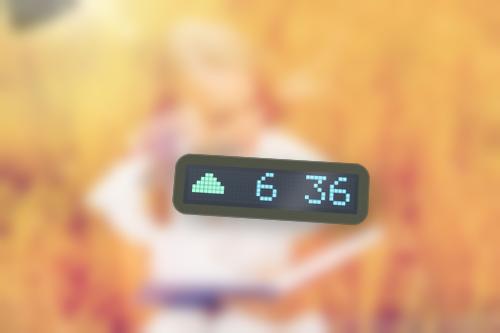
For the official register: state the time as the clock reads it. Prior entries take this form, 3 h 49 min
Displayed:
6 h 36 min
